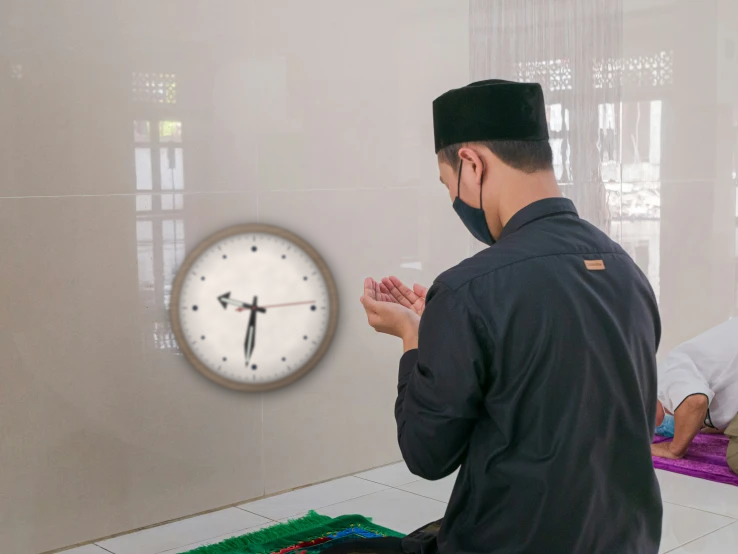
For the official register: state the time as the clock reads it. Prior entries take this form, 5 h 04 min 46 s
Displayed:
9 h 31 min 14 s
